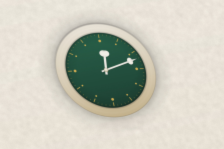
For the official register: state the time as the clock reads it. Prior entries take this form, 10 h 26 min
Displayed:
12 h 12 min
